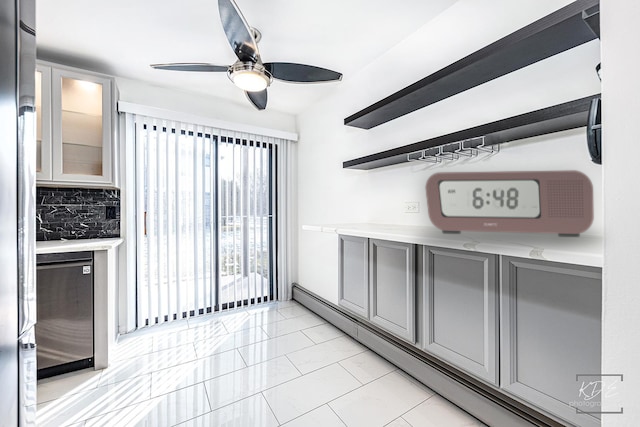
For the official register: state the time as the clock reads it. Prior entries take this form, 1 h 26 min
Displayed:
6 h 48 min
